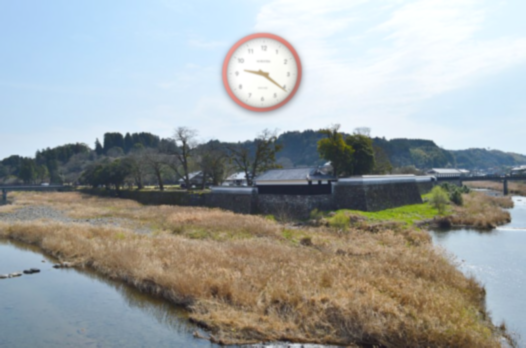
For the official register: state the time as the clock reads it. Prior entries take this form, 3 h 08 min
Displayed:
9 h 21 min
